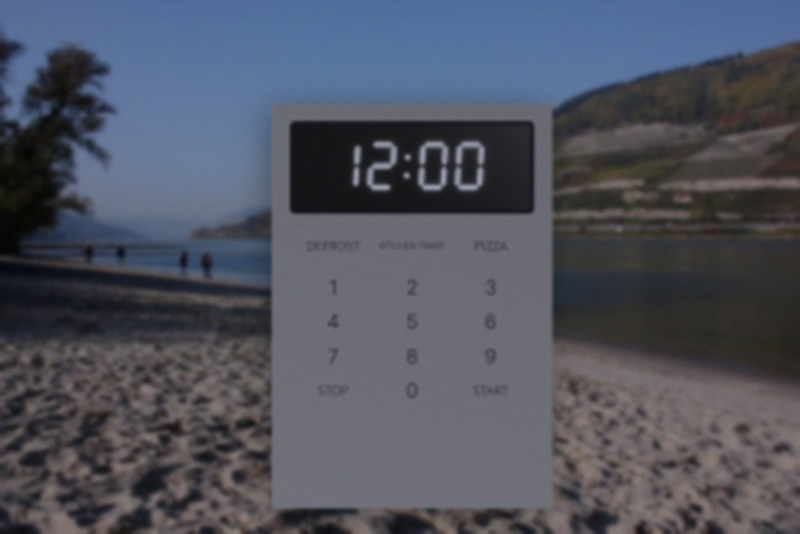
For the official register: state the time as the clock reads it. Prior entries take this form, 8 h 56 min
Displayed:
12 h 00 min
